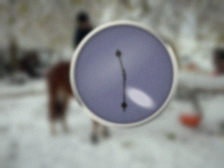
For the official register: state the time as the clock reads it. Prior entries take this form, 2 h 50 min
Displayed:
11 h 30 min
